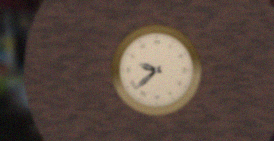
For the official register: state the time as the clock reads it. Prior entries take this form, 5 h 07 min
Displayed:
9 h 38 min
